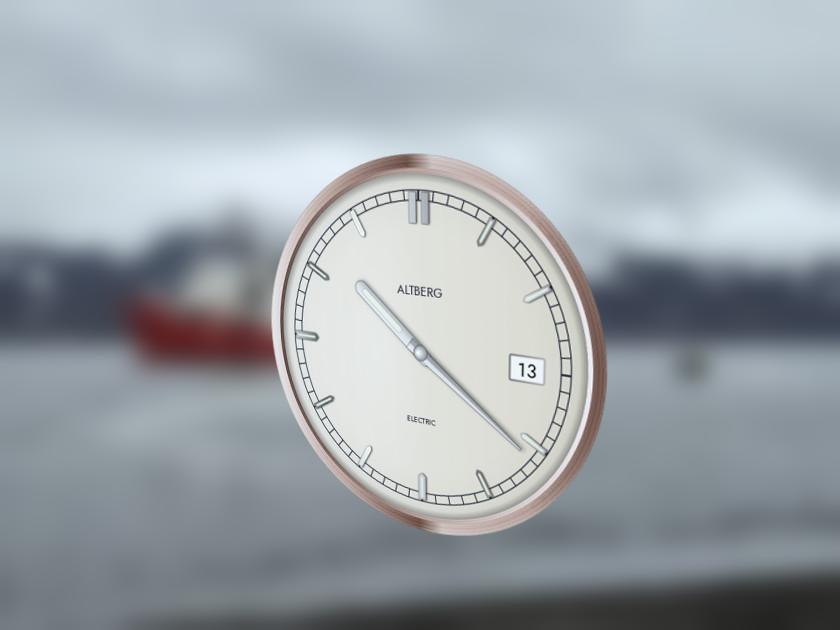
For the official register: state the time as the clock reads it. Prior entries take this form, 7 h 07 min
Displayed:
10 h 21 min
